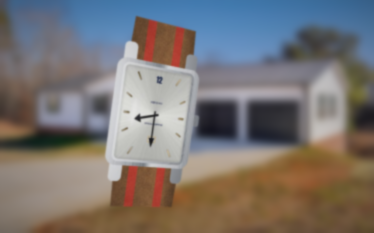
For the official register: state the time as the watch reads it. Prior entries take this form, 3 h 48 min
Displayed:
8 h 30 min
